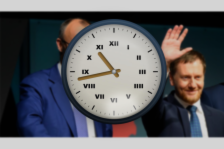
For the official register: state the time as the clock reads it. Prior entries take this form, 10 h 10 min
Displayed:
10 h 43 min
